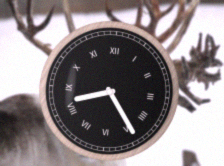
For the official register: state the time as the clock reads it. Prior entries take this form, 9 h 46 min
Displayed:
8 h 24 min
